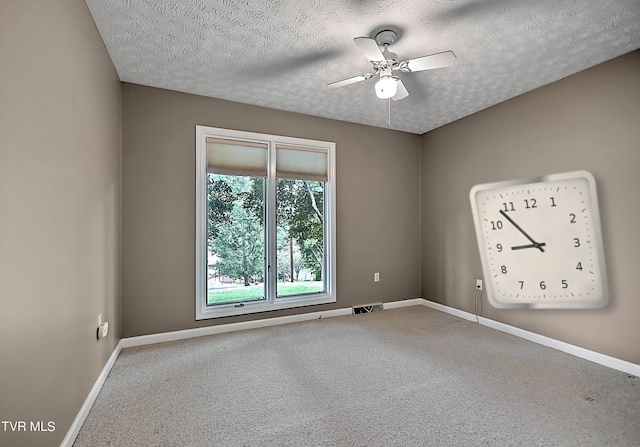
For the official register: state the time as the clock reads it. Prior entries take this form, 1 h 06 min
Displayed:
8 h 53 min
